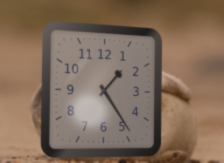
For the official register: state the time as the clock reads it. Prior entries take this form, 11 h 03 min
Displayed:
1 h 24 min
